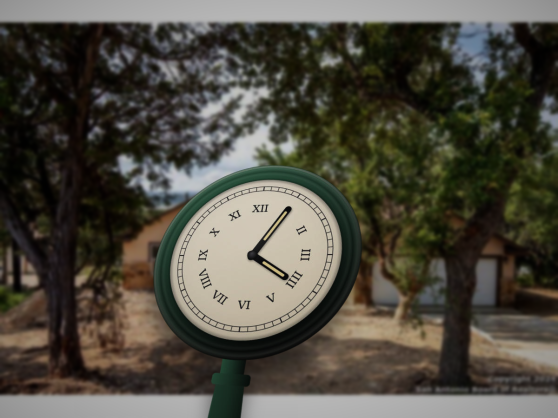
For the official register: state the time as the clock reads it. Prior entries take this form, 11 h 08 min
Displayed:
4 h 05 min
